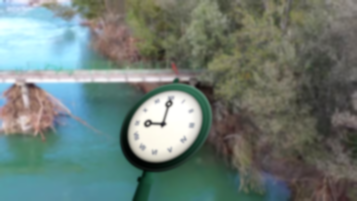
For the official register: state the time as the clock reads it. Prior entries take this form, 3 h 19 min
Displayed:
9 h 00 min
